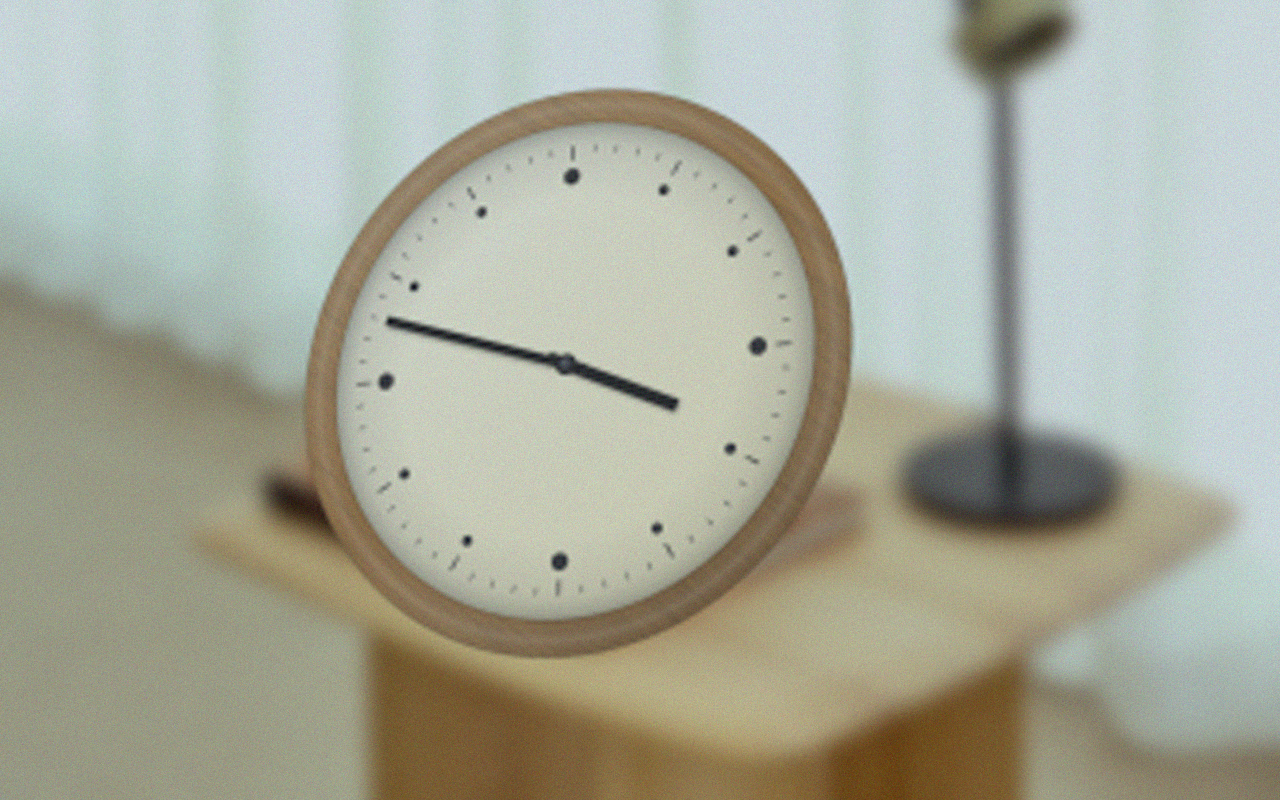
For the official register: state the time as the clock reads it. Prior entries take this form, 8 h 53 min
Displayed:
3 h 48 min
